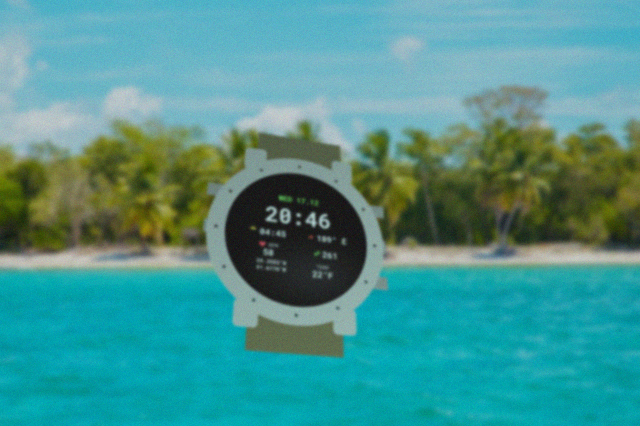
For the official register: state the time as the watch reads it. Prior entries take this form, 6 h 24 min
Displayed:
20 h 46 min
